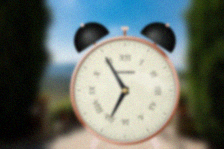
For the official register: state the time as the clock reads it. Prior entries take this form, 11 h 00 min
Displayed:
6 h 55 min
